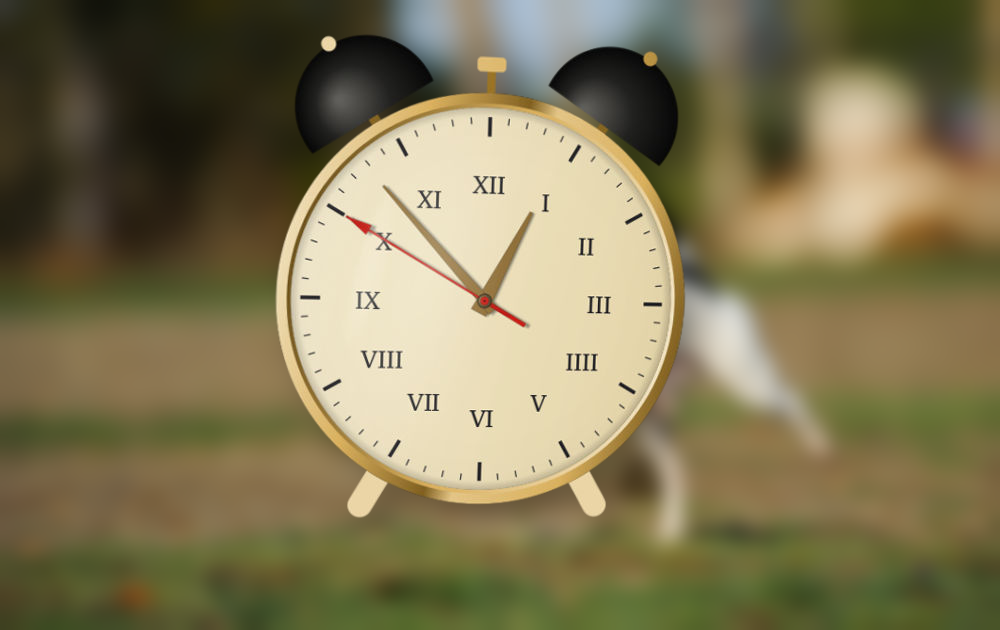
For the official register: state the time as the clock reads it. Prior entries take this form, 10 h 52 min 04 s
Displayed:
12 h 52 min 50 s
